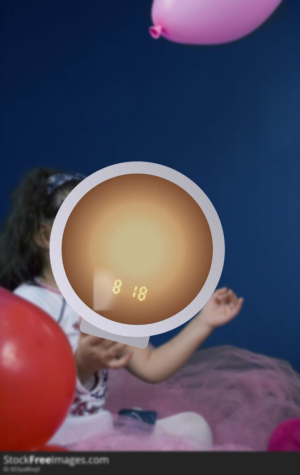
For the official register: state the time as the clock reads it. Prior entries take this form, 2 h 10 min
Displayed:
8 h 18 min
